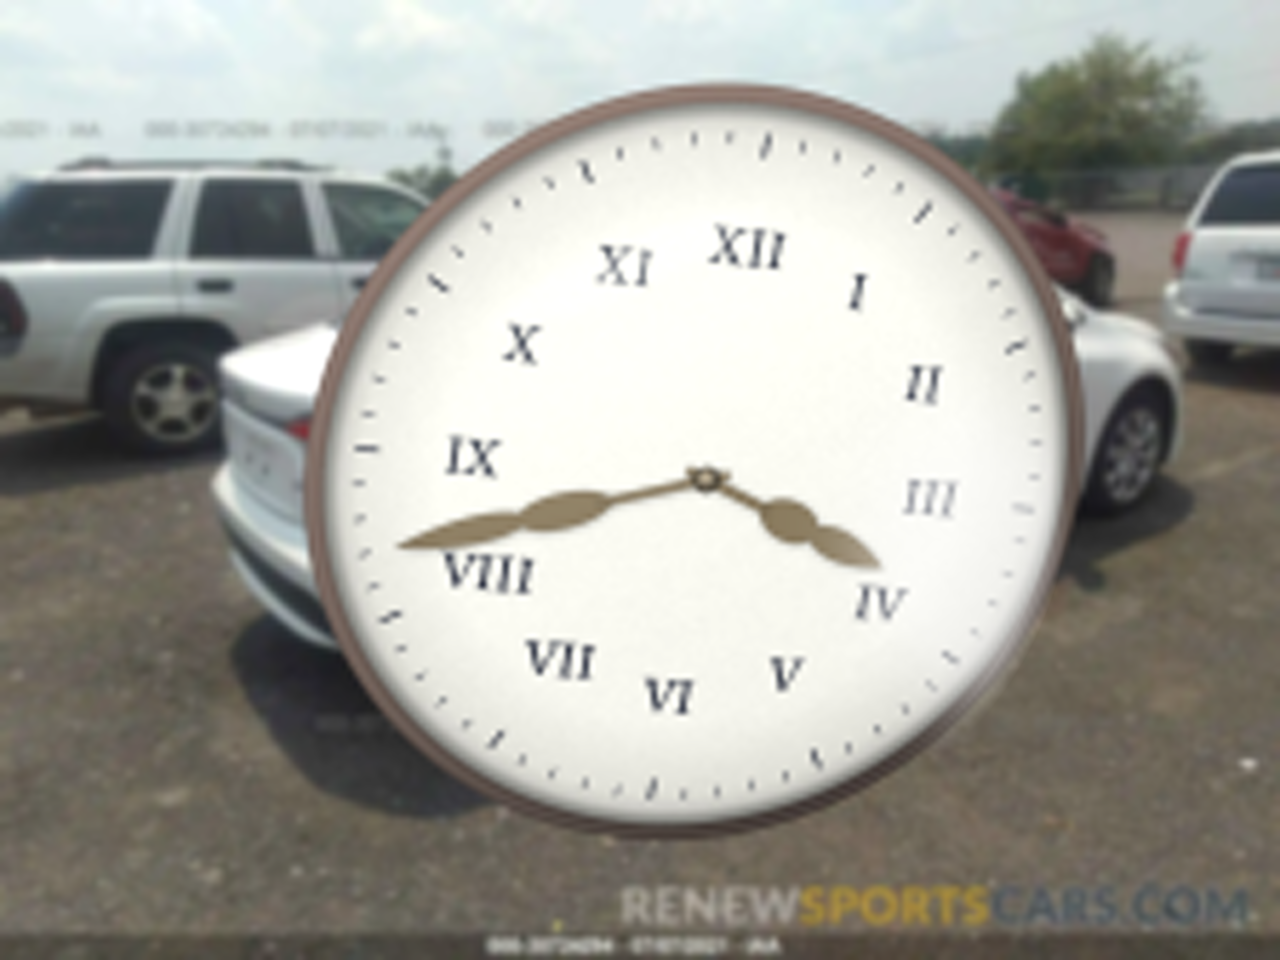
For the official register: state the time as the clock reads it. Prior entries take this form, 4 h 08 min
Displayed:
3 h 42 min
